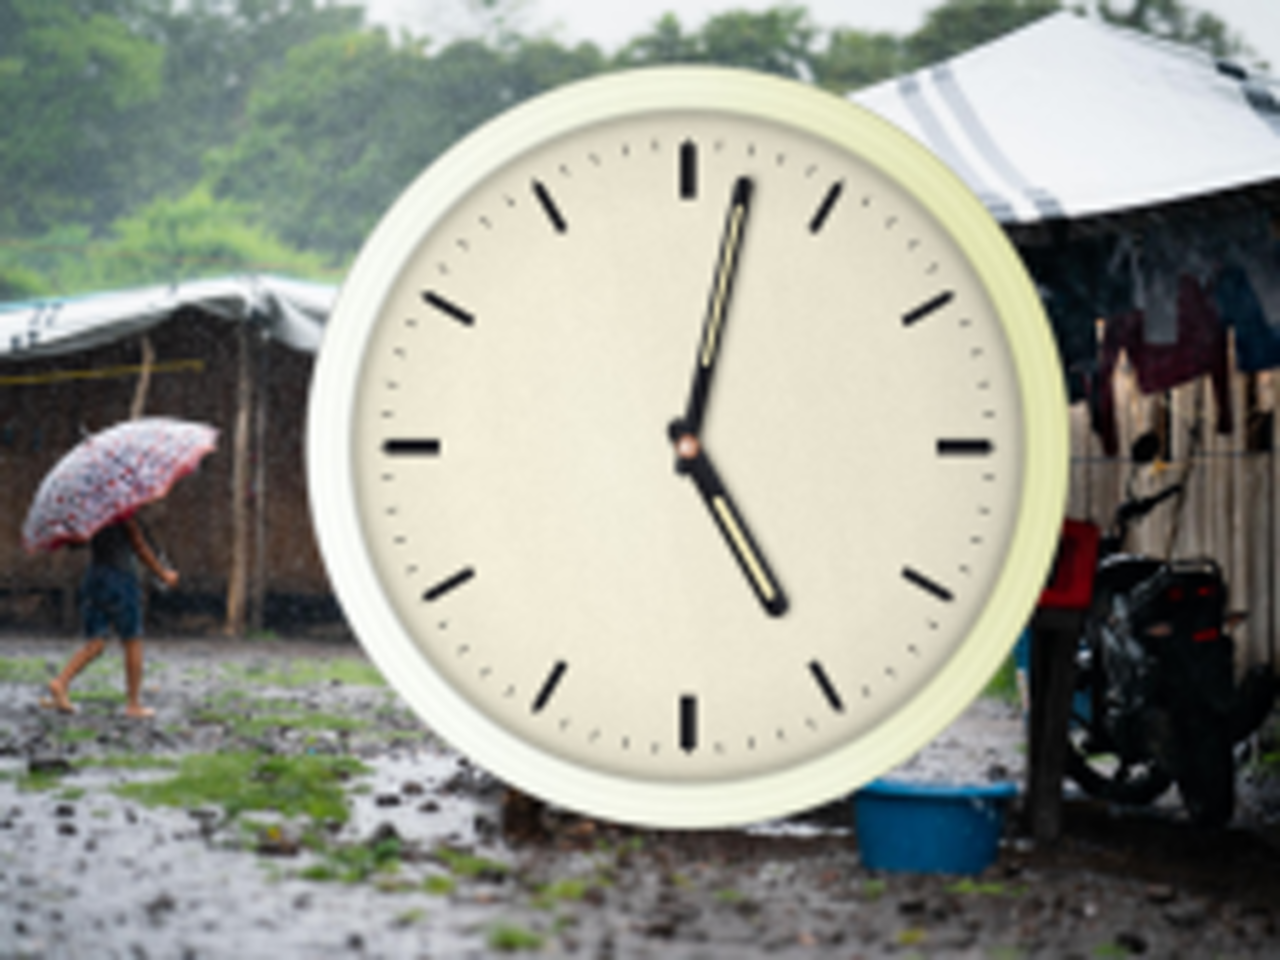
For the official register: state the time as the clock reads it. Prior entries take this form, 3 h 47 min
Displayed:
5 h 02 min
